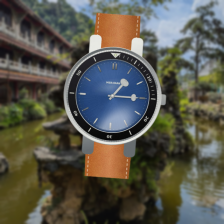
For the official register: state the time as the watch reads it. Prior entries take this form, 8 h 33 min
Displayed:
1 h 15 min
